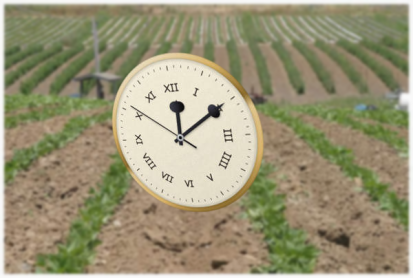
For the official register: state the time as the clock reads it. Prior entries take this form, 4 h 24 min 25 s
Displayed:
12 h 09 min 51 s
